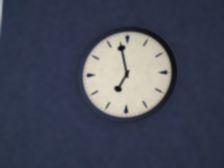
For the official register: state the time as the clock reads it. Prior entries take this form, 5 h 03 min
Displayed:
6 h 58 min
